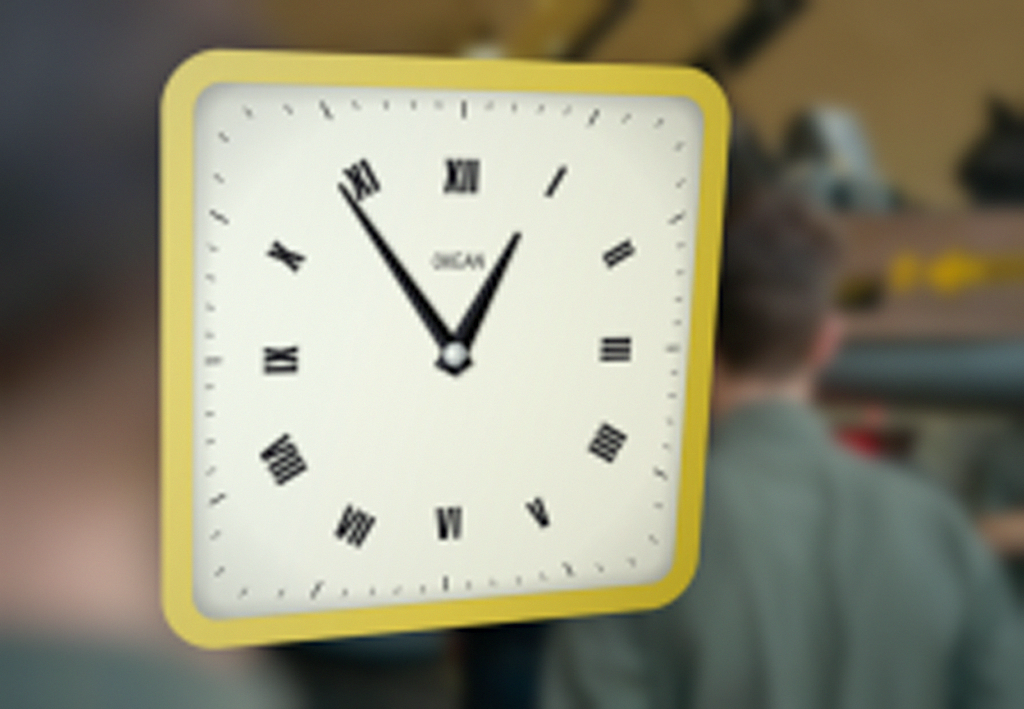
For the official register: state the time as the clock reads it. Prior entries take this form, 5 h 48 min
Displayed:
12 h 54 min
